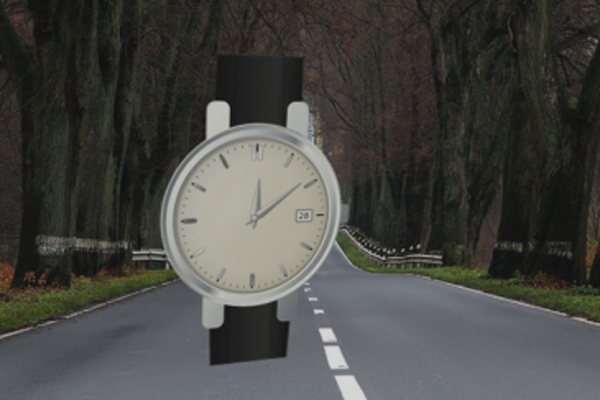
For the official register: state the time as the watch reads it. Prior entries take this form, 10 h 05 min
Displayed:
12 h 09 min
